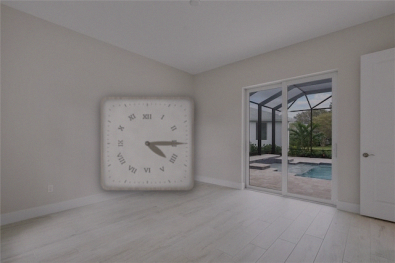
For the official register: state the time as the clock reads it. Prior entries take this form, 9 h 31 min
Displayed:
4 h 15 min
